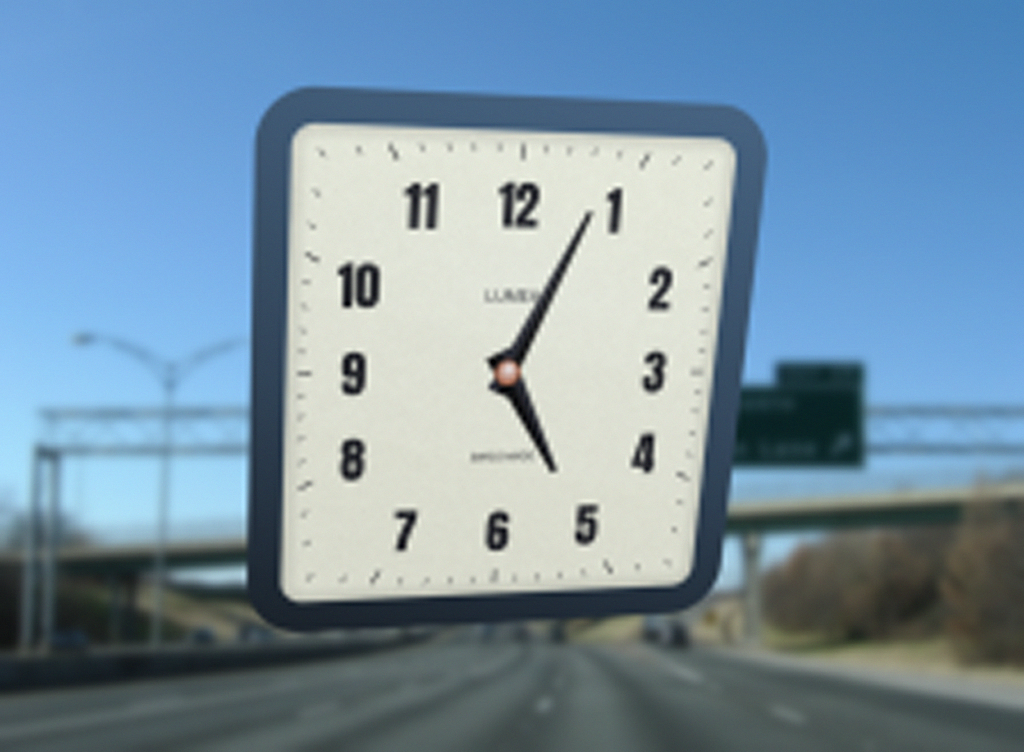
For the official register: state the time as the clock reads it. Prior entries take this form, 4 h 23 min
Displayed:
5 h 04 min
